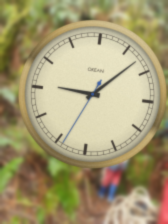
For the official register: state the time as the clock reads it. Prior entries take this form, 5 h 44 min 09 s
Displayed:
9 h 07 min 34 s
